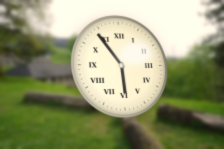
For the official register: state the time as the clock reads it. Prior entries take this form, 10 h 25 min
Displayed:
5 h 54 min
